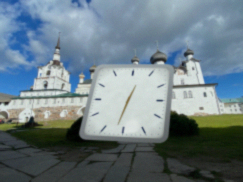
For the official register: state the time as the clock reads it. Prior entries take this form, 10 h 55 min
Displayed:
12 h 32 min
